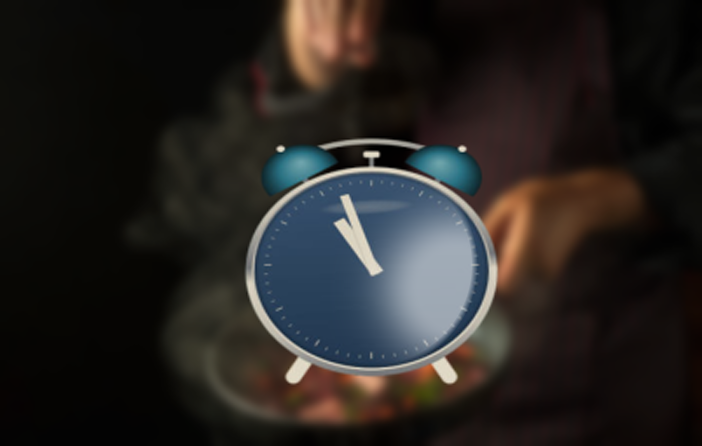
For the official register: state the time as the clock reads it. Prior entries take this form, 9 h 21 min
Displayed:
10 h 57 min
